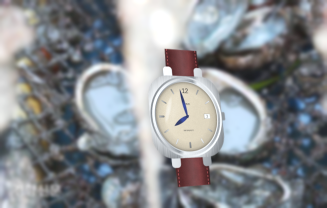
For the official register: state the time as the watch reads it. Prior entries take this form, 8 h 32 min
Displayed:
7 h 58 min
